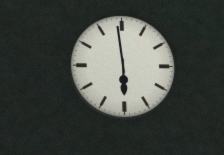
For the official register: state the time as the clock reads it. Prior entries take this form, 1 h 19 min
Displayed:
5 h 59 min
